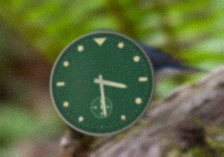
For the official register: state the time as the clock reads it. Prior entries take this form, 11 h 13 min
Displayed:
3 h 29 min
